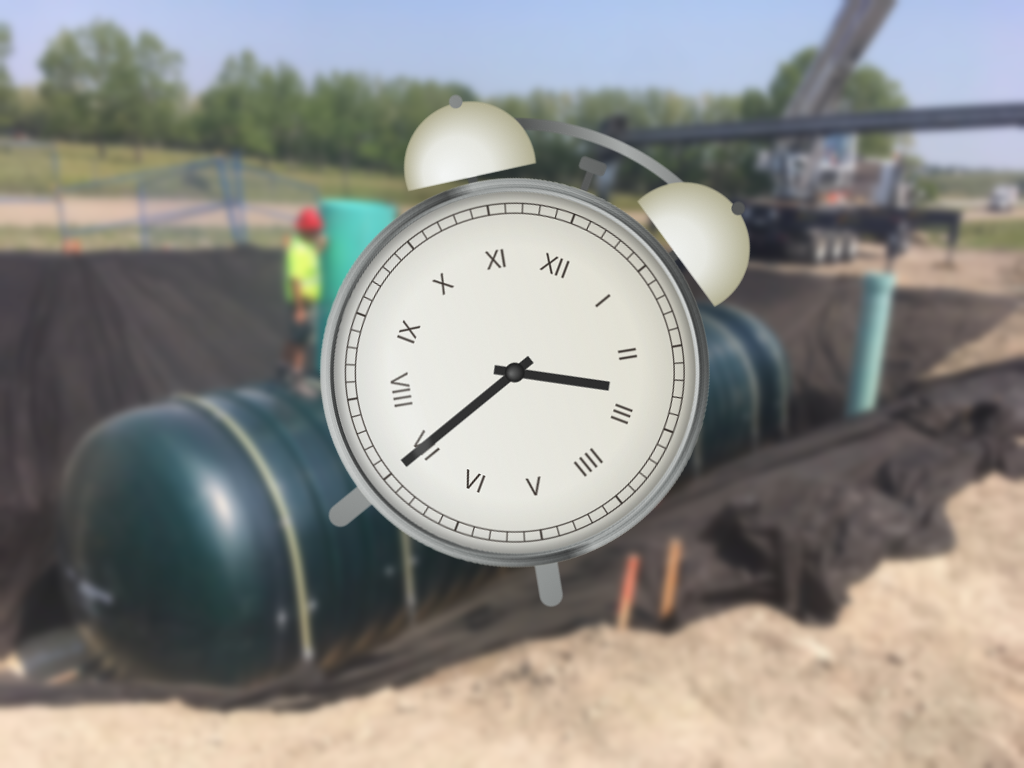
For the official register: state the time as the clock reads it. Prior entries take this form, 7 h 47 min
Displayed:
2 h 35 min
